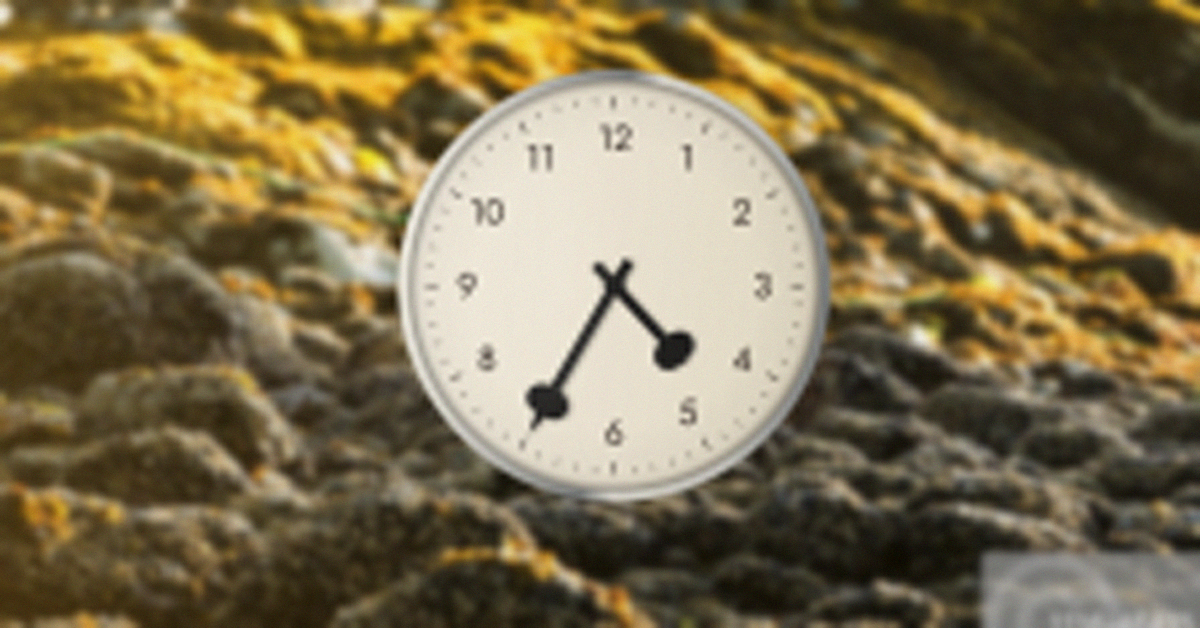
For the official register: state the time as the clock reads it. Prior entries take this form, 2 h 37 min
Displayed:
4 h 35 min
